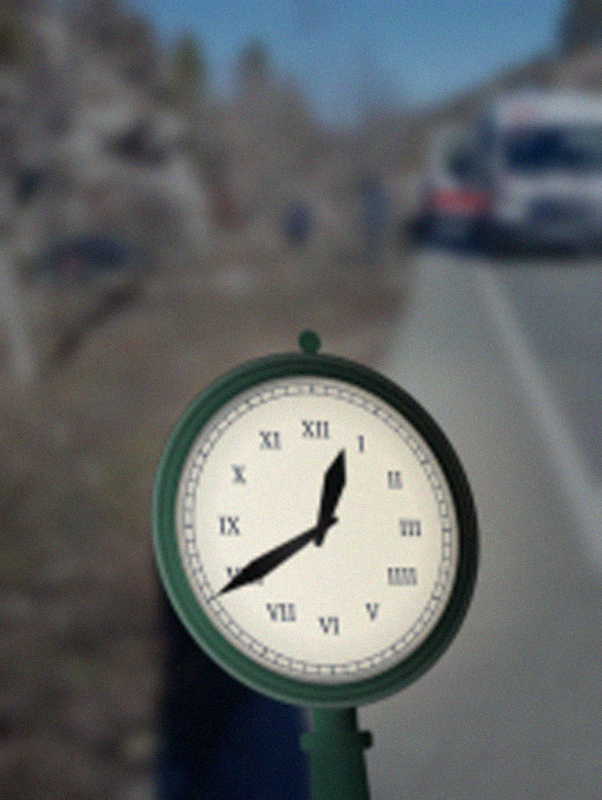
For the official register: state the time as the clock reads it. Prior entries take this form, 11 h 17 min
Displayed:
12 h 40 min
